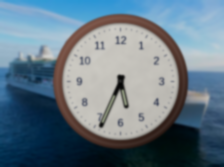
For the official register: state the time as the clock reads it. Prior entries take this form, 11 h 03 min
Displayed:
5 h 34 min
